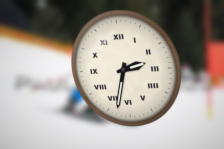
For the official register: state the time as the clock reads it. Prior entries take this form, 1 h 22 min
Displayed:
2 h 33 min
